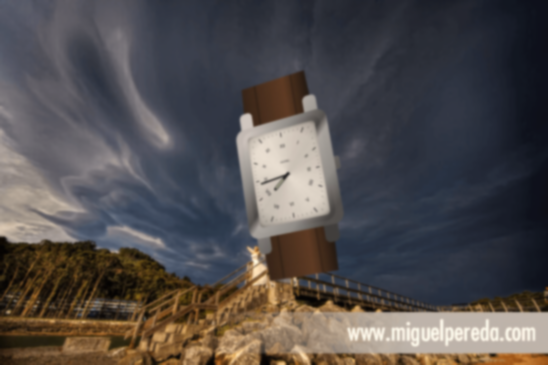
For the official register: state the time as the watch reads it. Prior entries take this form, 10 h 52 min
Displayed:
7 h 44 min
